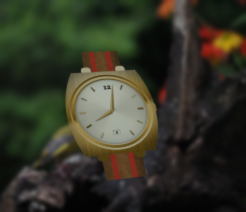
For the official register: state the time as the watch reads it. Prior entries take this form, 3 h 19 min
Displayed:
8 h 02 min
